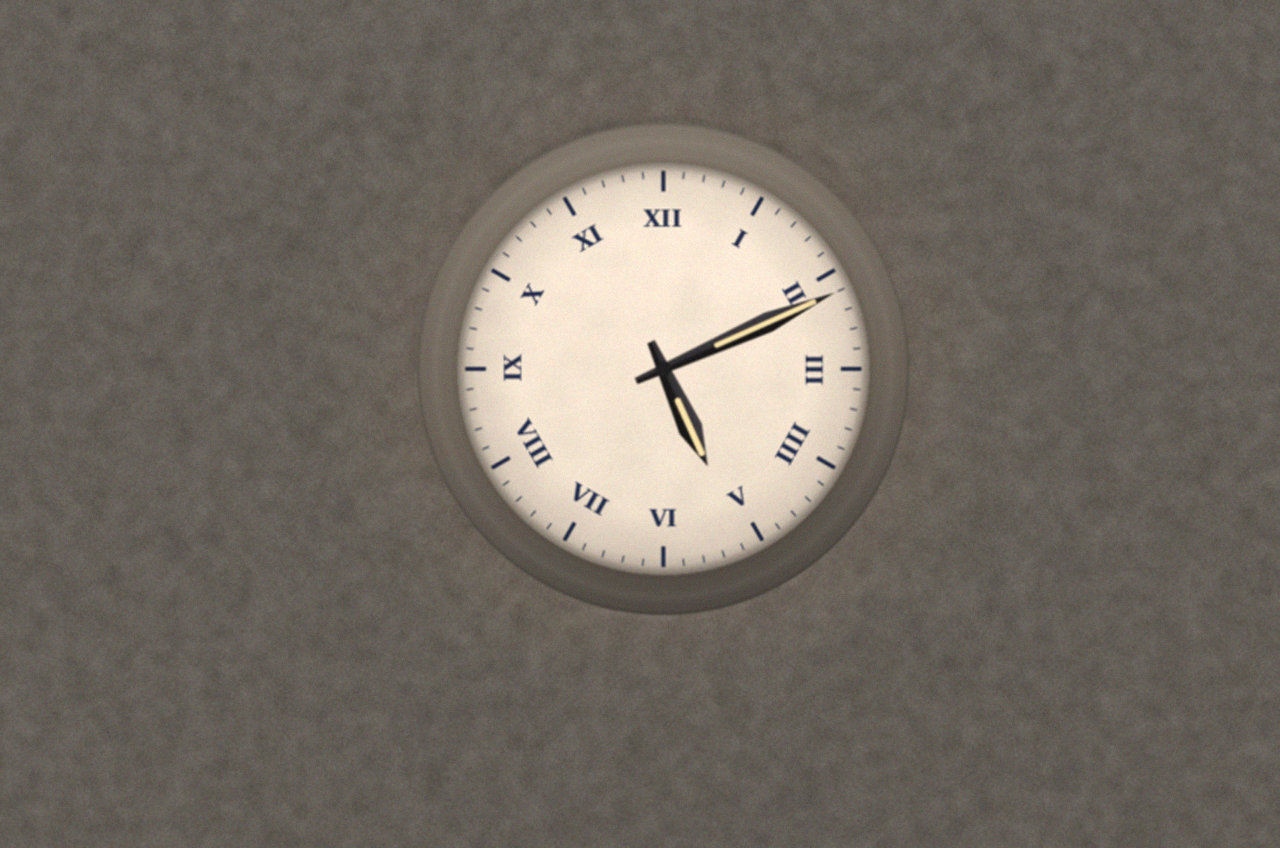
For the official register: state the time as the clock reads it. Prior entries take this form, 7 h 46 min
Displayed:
5 h 11 min
